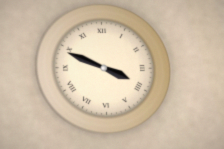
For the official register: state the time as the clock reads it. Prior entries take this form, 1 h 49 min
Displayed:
3 h 49 min
